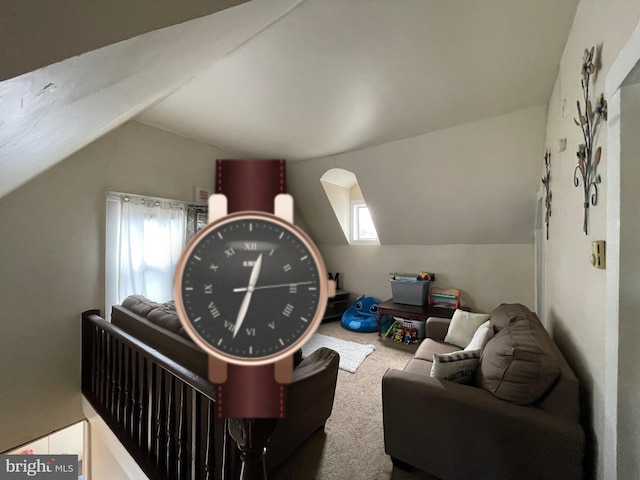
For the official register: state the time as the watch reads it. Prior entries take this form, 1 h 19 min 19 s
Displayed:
12 h 33 min 14 s
